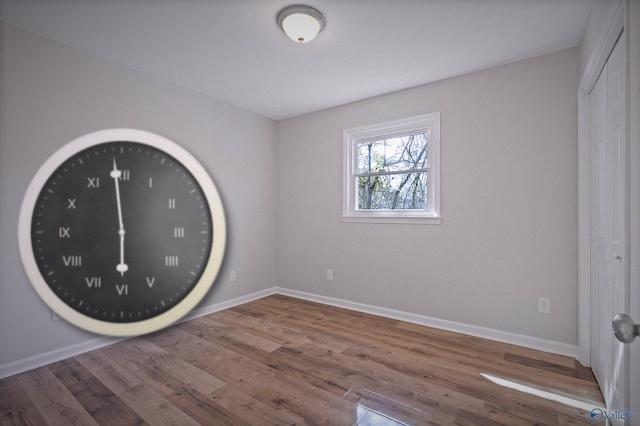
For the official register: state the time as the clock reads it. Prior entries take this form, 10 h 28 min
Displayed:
5 h 59 min
